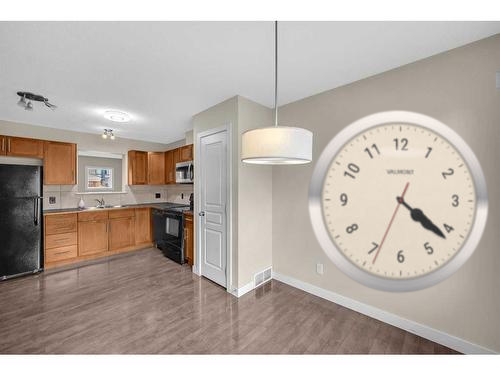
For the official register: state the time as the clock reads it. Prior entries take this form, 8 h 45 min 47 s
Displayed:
4 h 21 min 34 s
